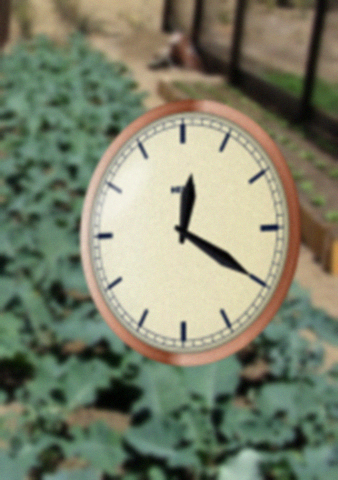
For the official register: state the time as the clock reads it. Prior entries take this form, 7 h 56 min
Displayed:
12 h 20 min
